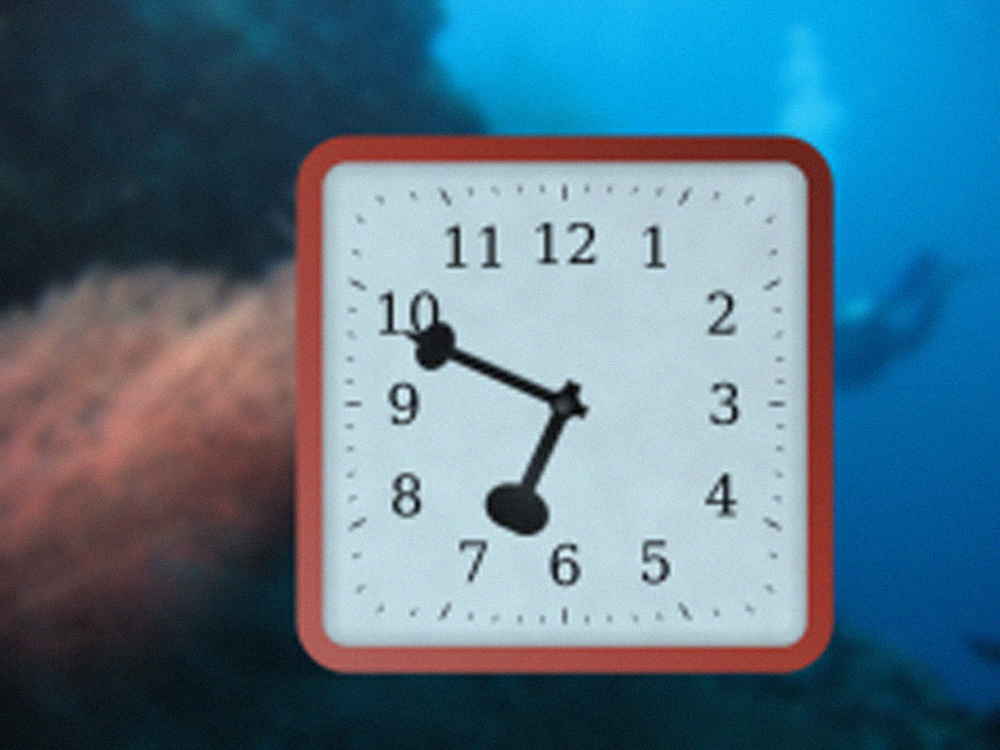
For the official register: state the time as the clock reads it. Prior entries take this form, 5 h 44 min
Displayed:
6 h 49 min
